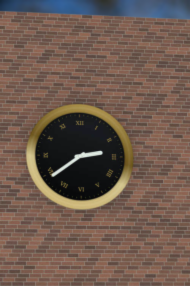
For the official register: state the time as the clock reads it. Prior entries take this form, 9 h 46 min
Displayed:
2 h 39 min
